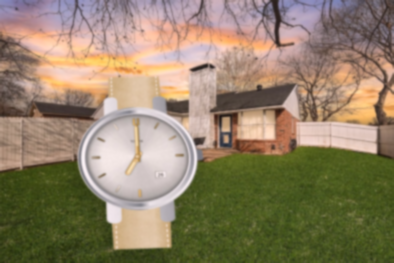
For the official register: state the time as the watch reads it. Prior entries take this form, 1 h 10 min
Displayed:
7 h 00 min
